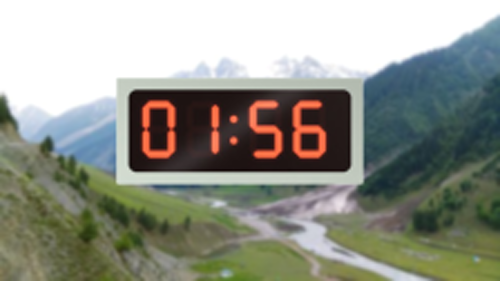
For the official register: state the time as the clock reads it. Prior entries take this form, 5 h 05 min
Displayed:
1 h 56 min
